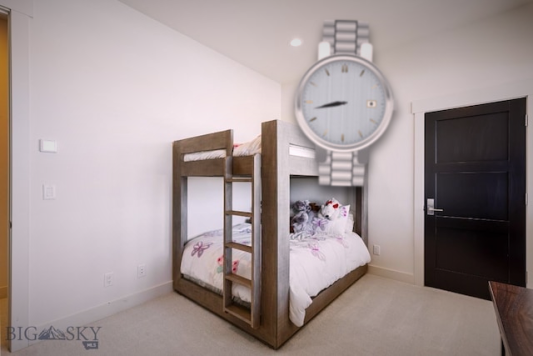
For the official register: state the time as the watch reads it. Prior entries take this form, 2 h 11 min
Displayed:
8 h 43 min
